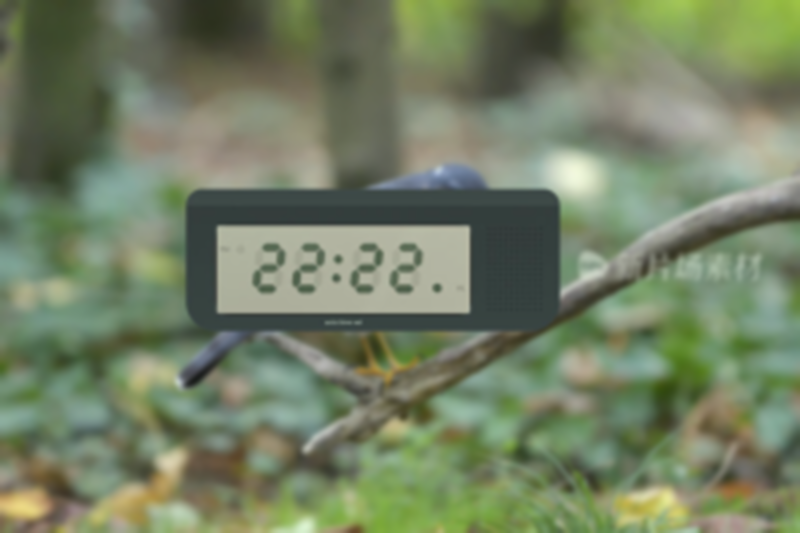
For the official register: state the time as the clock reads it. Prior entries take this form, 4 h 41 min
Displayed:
22 h 22 min
